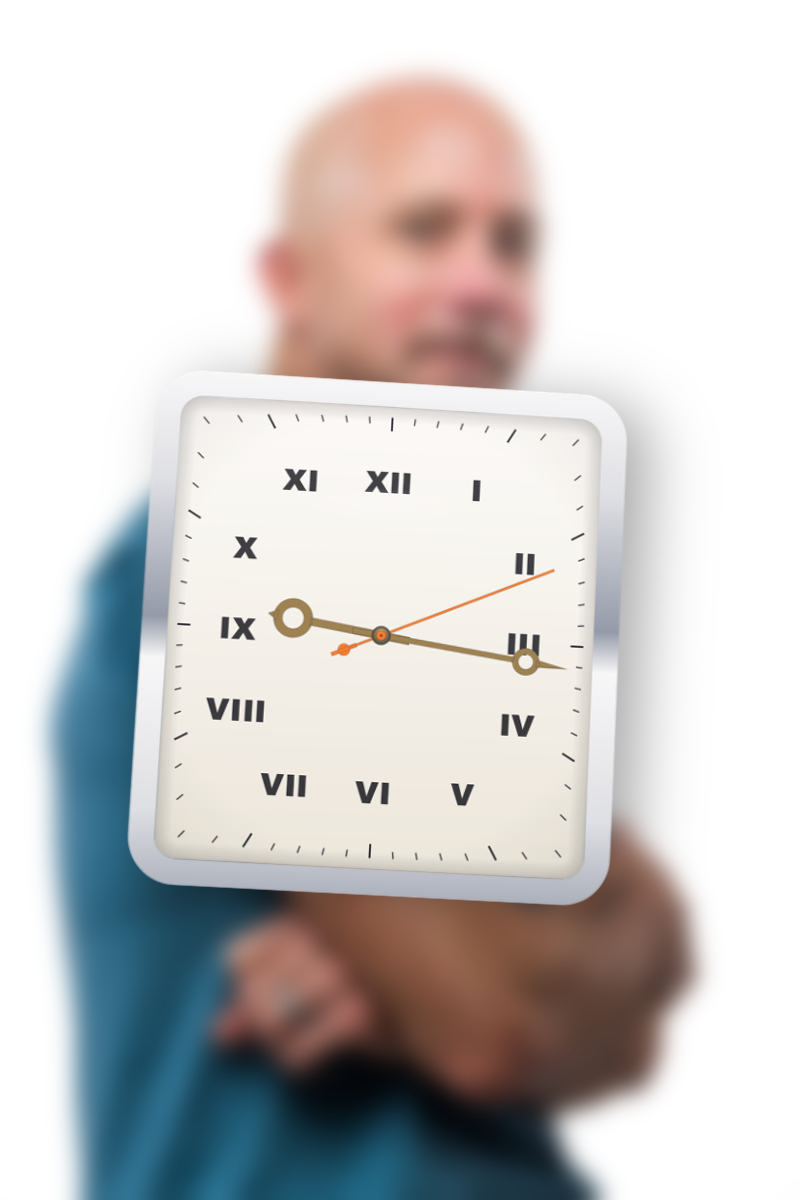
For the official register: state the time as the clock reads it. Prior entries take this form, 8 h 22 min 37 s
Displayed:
9 h 16 min 11 s
